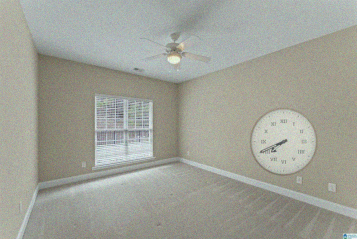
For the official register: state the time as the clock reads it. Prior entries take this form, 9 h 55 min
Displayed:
7 h 41 min
